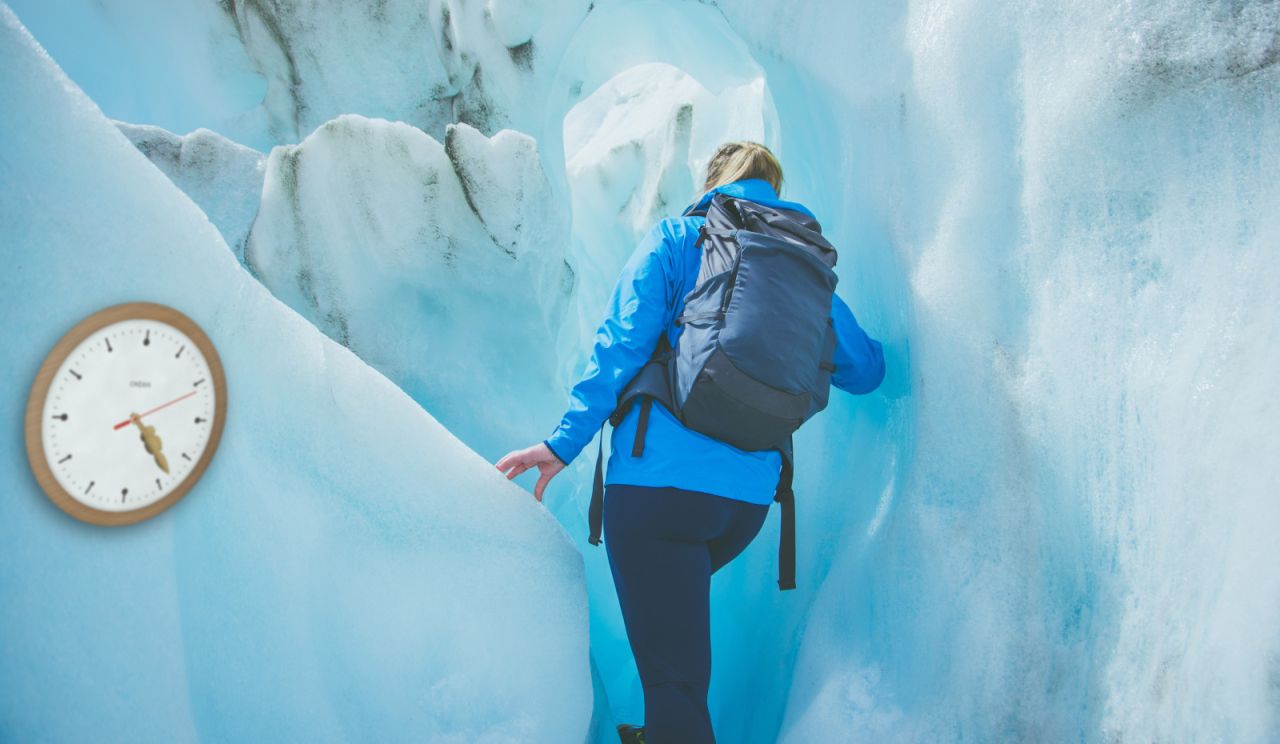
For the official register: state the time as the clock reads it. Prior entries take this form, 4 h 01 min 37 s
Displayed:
4 h 23 min 11 s
